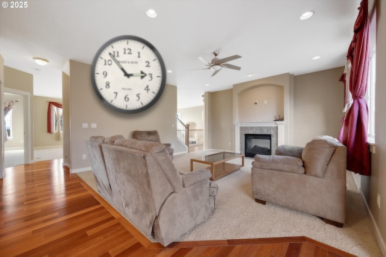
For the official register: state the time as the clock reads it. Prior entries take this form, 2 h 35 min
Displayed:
2 h 53 min
